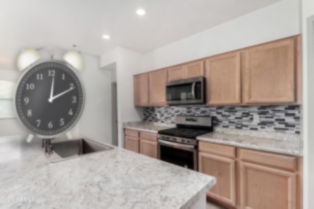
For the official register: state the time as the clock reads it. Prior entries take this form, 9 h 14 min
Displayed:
12 h 11 min
